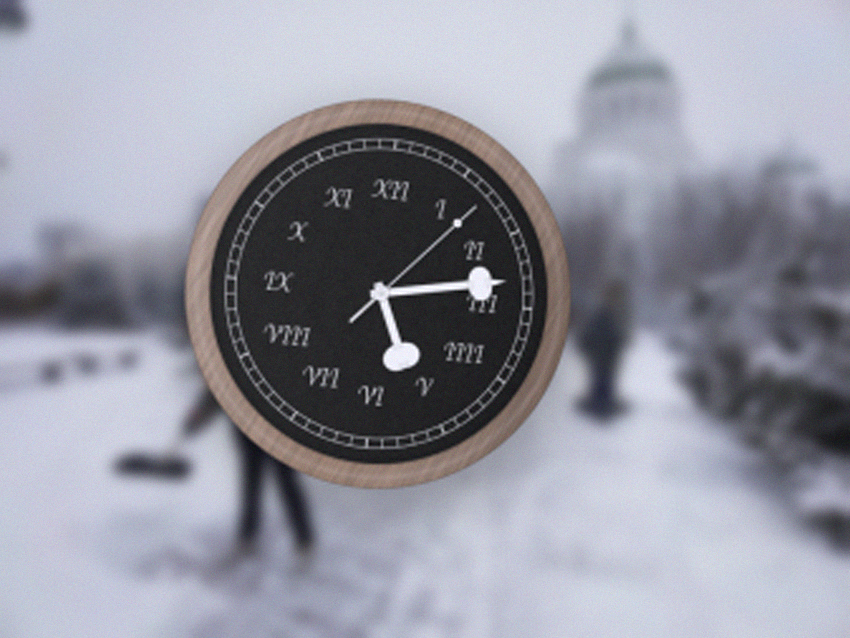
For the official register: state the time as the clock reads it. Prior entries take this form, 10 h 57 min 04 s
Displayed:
5 h 13 min 07 s
